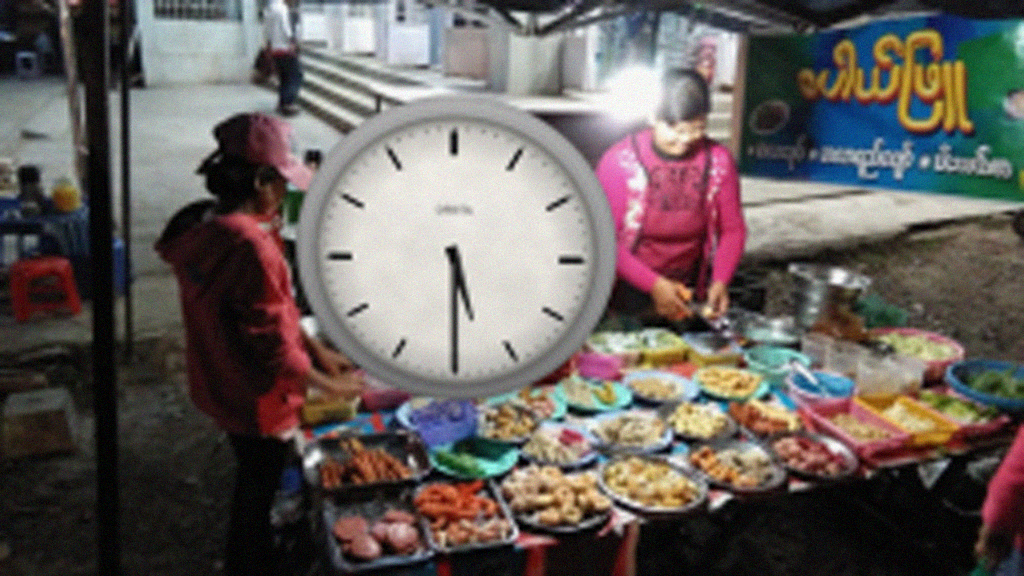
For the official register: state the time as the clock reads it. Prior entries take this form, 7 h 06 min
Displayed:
5 h 30 min
